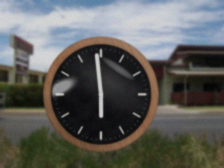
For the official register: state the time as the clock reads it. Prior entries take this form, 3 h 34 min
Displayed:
5 h 59 min
